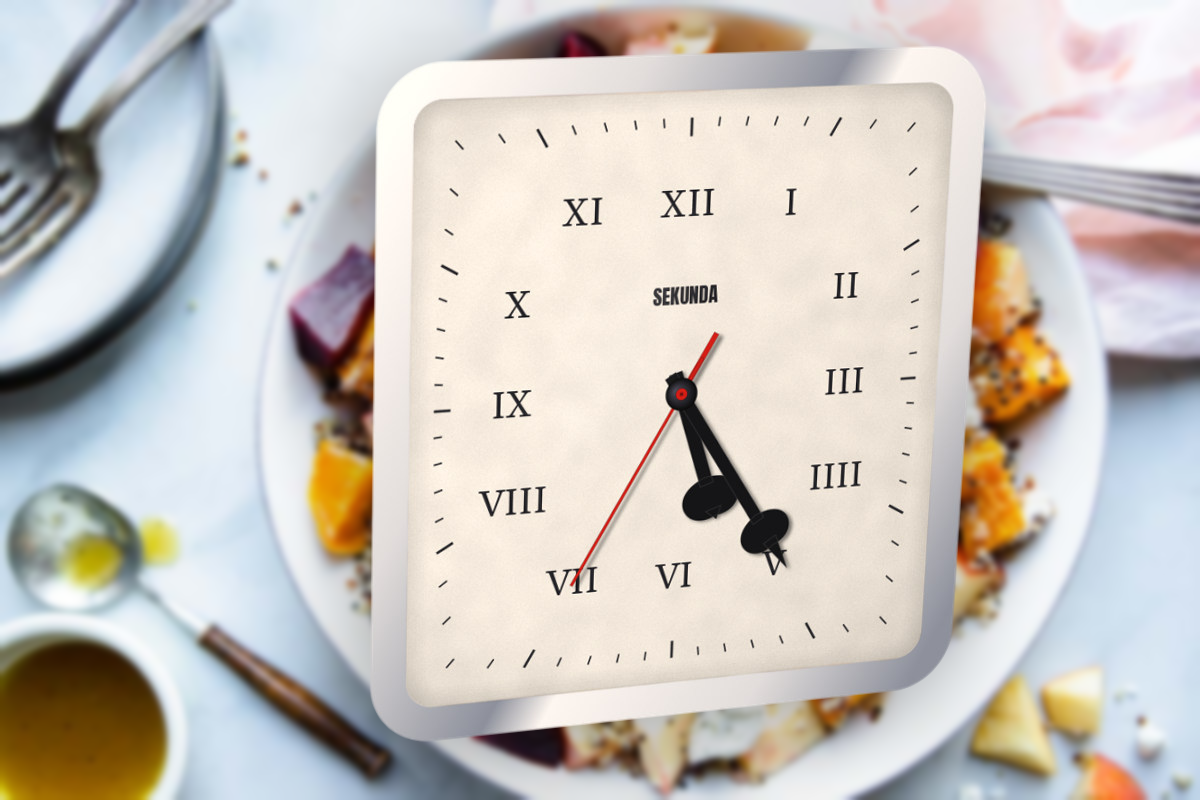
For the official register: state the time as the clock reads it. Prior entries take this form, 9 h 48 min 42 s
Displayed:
5 h 24 min 35 s
